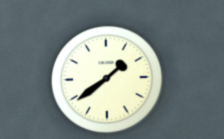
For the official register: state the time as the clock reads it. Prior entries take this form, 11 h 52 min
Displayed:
1 h 39 min
